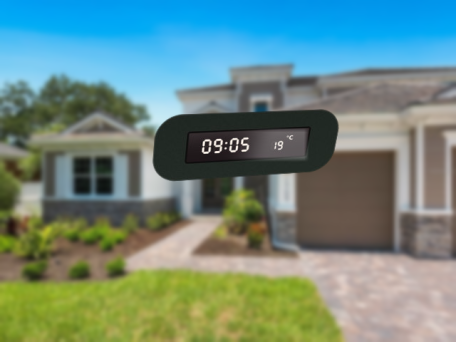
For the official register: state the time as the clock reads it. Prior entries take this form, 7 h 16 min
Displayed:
9 h 05 min
